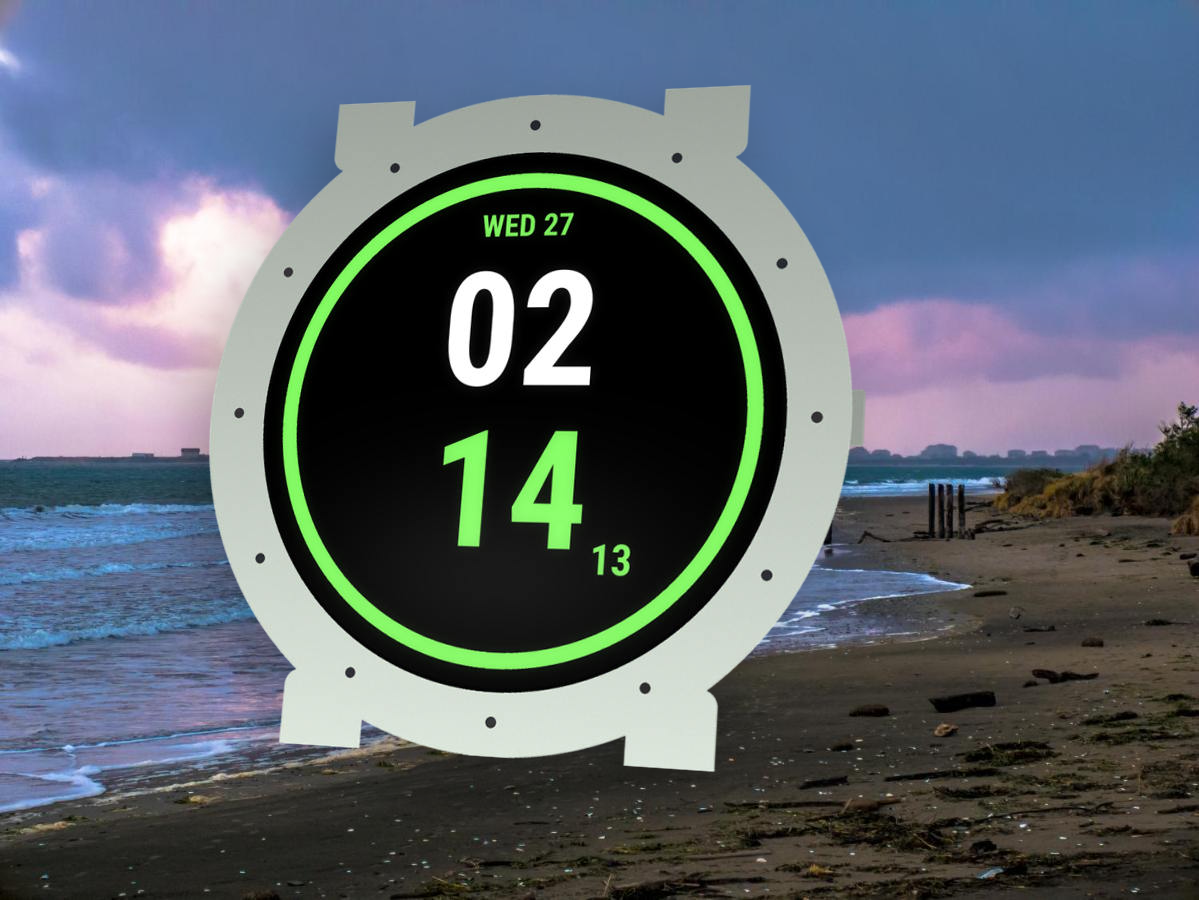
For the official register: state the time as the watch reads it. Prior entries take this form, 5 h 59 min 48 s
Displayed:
2 h 14 min 13 s
